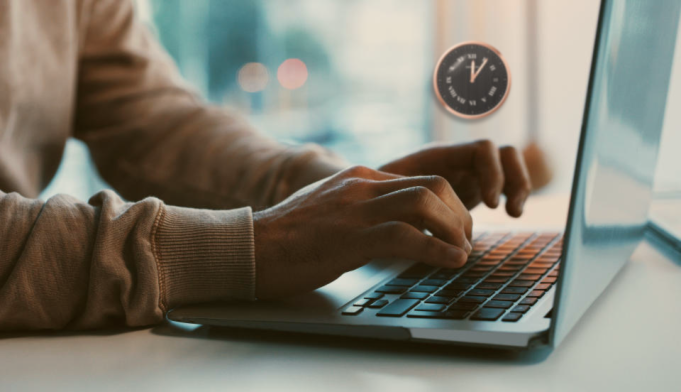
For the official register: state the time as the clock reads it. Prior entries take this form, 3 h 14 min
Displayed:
12 h 06 min
